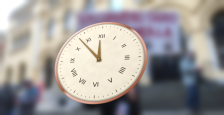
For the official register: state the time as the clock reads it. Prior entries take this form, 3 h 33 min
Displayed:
11 h 53 min
